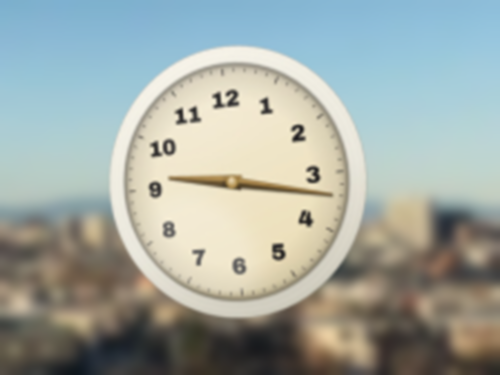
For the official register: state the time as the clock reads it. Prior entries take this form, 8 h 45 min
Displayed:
9 h 17 min
